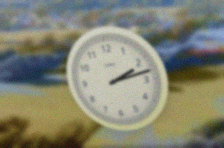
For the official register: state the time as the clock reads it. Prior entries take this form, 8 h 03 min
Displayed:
2 h 13 min
